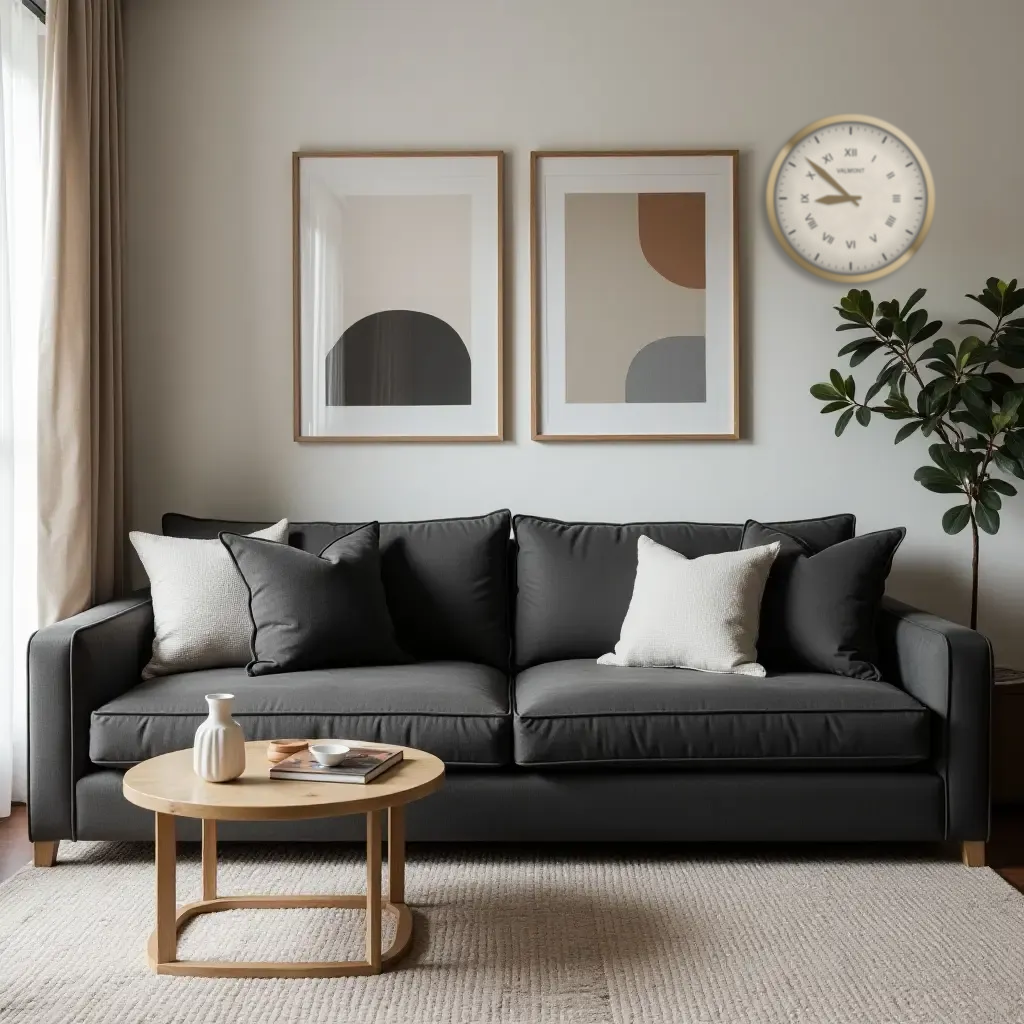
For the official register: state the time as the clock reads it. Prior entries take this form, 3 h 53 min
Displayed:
8 h 52 min
